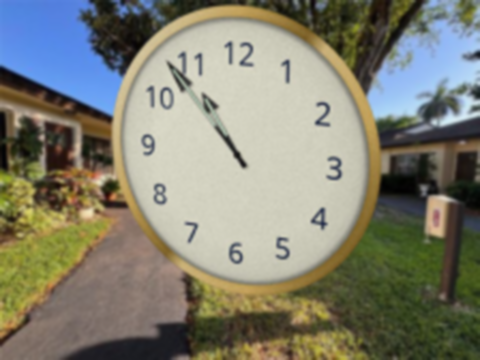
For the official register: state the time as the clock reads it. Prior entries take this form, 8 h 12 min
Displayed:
10 h 53 min
